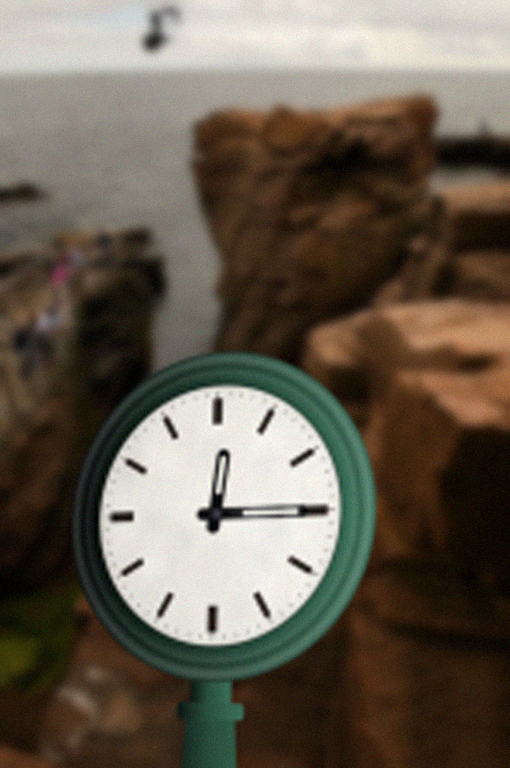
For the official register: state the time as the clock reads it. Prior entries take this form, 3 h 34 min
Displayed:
12 h 15 min
